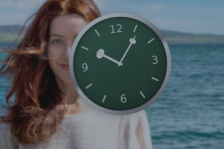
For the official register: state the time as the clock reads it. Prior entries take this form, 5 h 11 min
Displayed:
10 h 06 min
